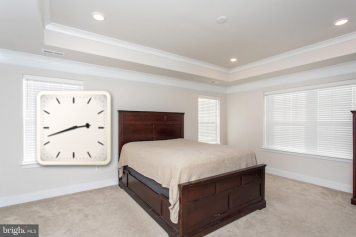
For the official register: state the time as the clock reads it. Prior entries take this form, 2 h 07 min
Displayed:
2 h 42 min
